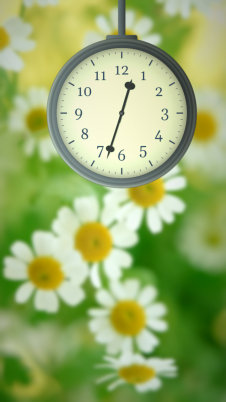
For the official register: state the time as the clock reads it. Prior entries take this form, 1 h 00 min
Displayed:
12 h 33 min
